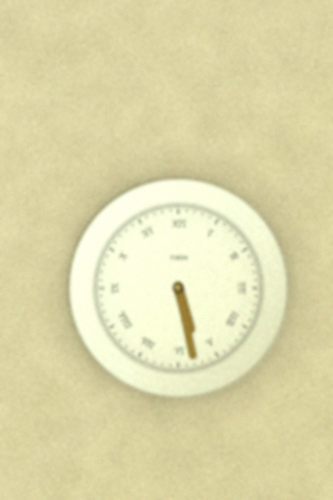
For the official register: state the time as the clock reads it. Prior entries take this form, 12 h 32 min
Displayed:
5 h 28 min
